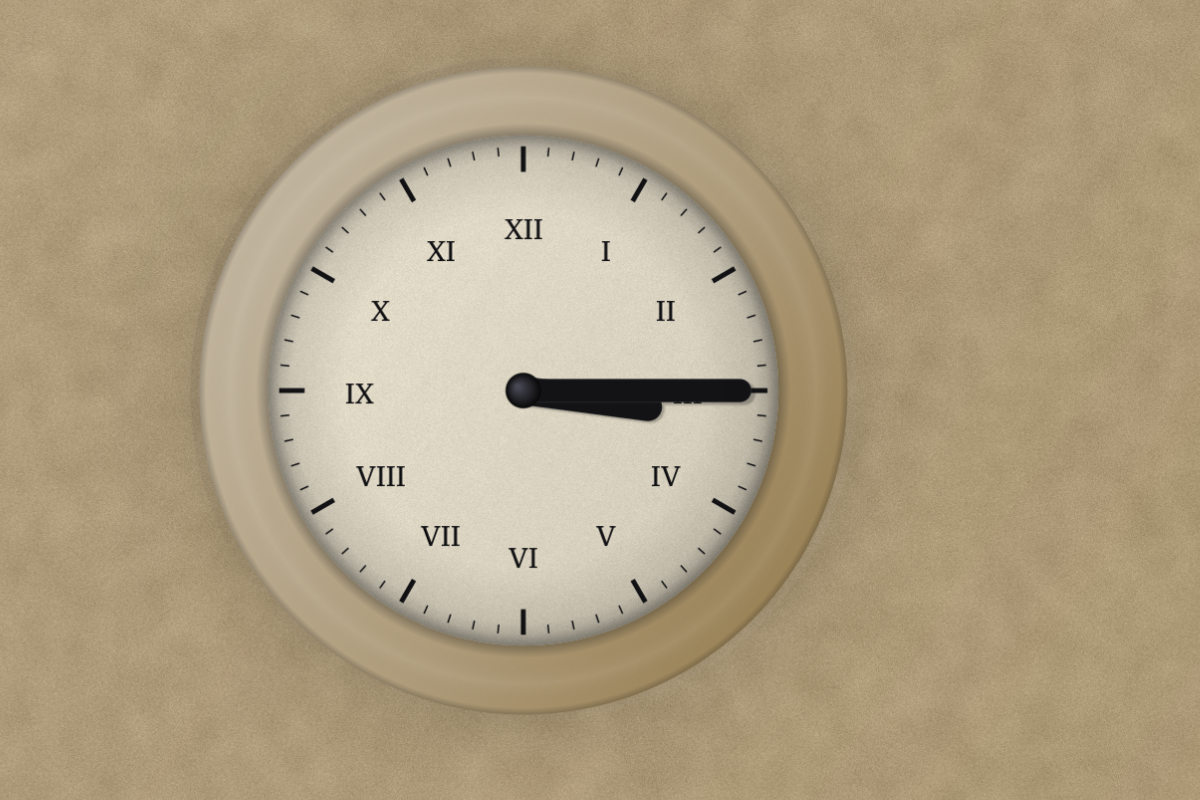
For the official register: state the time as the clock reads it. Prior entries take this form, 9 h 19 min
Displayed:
3 h 15 min
